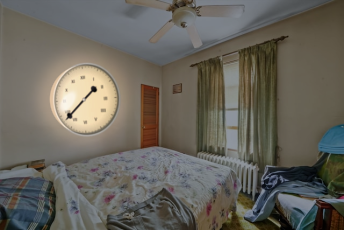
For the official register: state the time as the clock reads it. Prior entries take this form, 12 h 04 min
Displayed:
1 h 38 min
